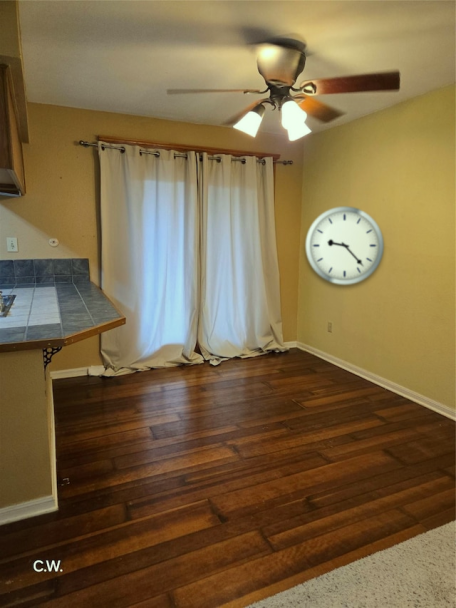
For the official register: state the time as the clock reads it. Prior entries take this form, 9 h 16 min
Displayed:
9 h 23 min
